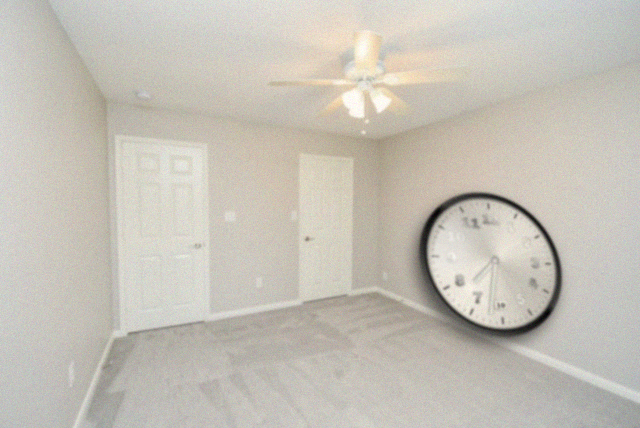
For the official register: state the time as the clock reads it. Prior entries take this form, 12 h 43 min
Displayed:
7 h 32 min
